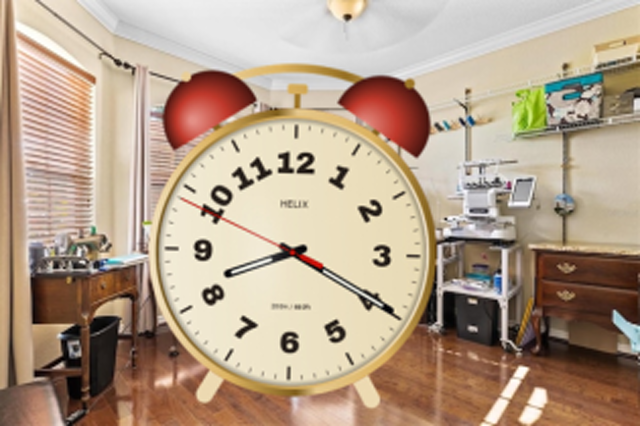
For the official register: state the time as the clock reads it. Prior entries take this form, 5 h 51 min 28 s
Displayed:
8 h 19 min 49 s
